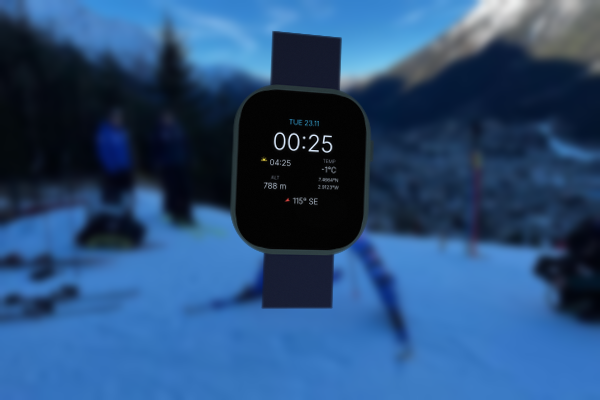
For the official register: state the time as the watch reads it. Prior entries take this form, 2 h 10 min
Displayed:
0 h 25 min
